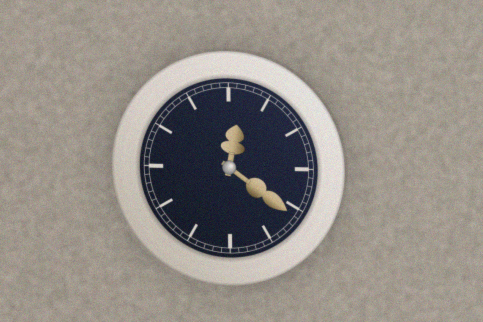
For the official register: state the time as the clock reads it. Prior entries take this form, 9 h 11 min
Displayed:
12 h 21 min
